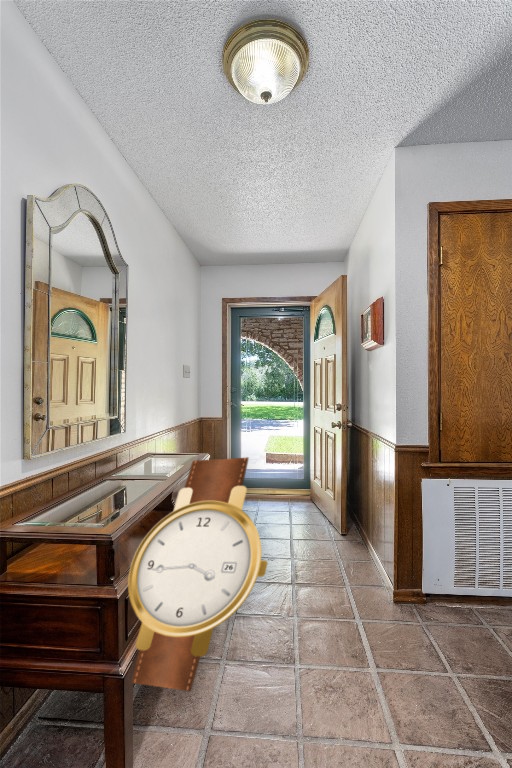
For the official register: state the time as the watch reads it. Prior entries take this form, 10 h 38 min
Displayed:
3 h 44 min
